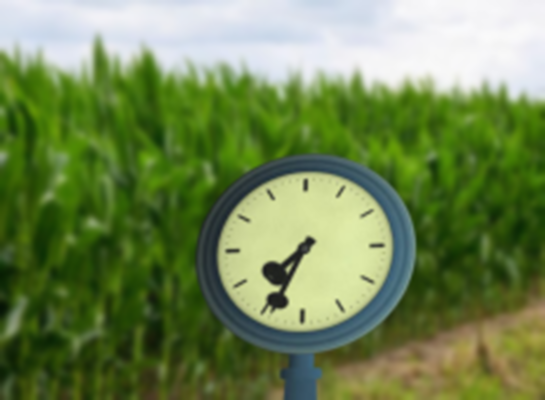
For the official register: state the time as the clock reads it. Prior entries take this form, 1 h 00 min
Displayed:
7 h 34 min
